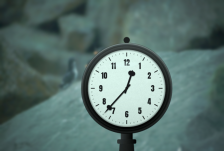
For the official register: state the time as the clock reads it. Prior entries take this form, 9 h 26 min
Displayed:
12 h 37 min
